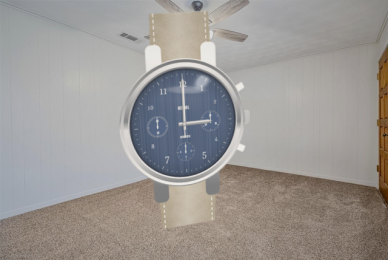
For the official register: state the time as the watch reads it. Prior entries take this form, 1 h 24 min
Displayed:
3 h 00 min
